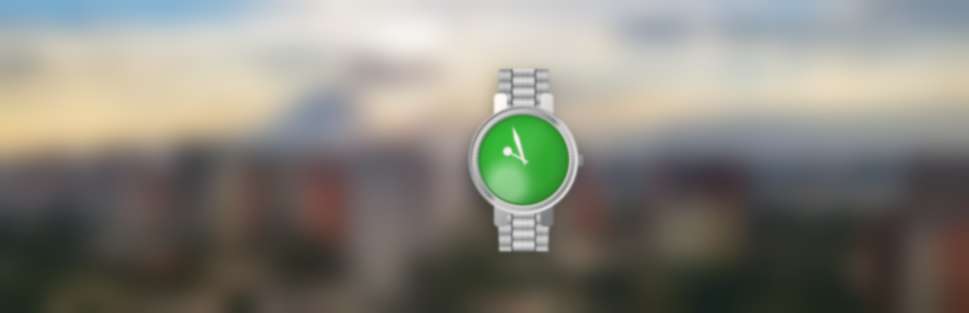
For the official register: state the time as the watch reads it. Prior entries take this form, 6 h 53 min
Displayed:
9 h 57 min
